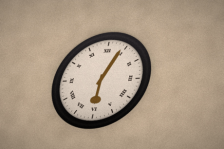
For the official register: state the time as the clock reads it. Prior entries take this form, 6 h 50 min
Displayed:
6 h 04 min
